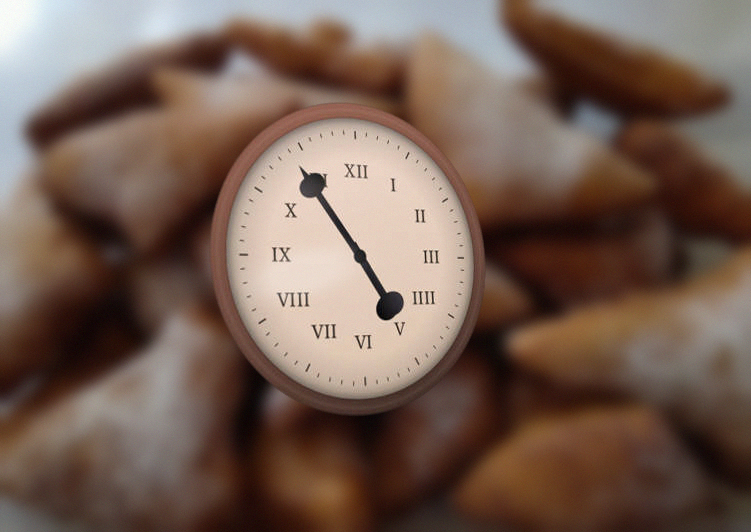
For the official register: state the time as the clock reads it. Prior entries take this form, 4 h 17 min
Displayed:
4 h 54 min
